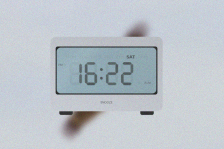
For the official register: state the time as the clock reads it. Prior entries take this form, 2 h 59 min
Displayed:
16 h 22 min
